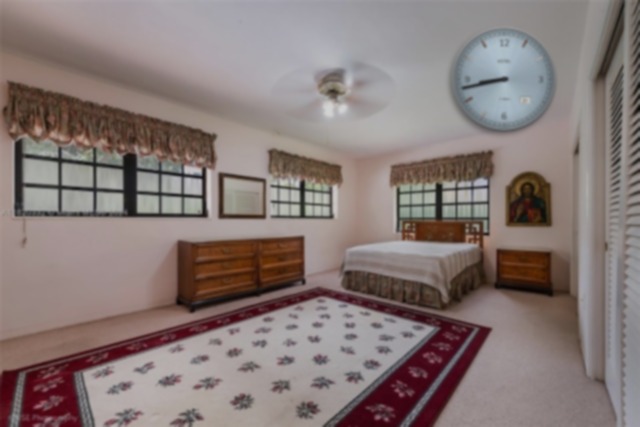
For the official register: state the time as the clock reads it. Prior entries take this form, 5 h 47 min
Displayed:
8 h 43 min
